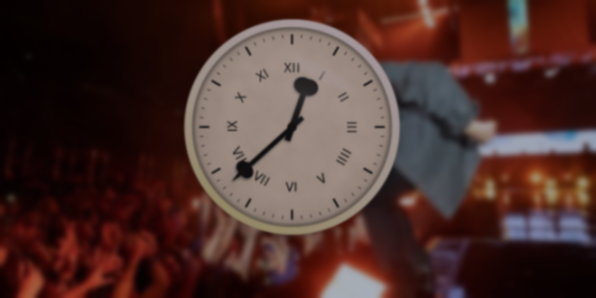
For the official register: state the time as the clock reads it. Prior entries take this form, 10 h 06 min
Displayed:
12 h 38 min
